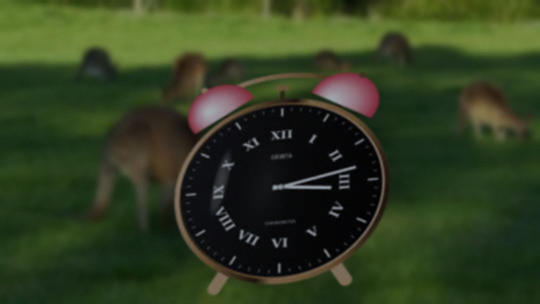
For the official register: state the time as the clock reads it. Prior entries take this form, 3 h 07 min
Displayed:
3 h 13 min
